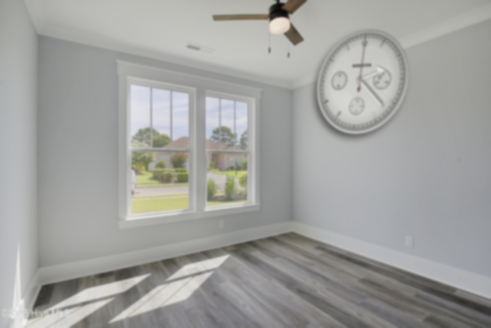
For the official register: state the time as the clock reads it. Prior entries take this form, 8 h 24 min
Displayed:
2 h 22 min
